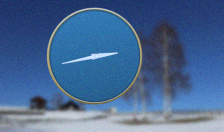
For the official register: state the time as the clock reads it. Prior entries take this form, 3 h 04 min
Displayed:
2 h 43 min
